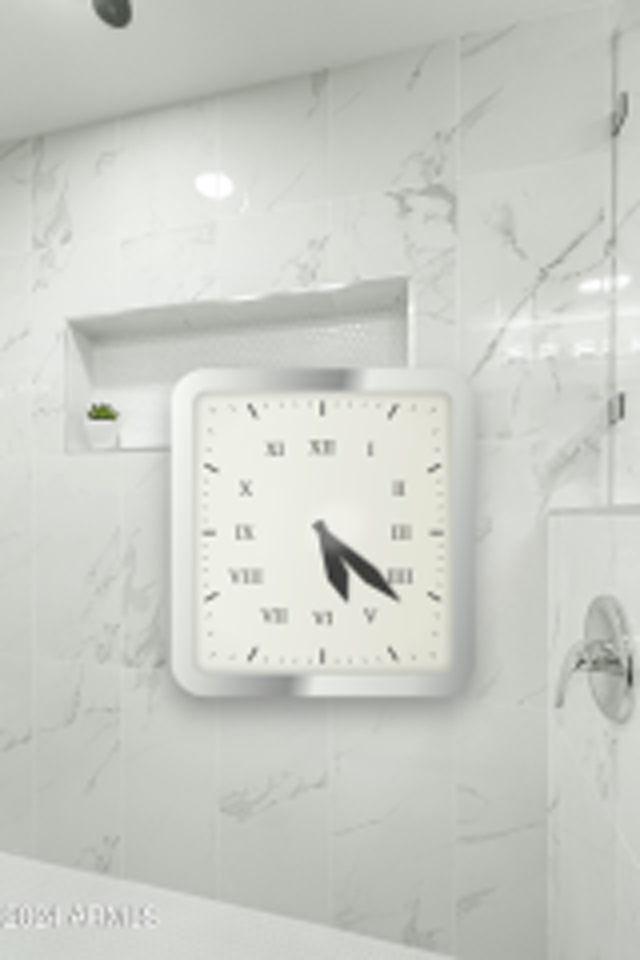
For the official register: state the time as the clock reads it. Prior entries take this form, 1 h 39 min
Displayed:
5 h 22 min
